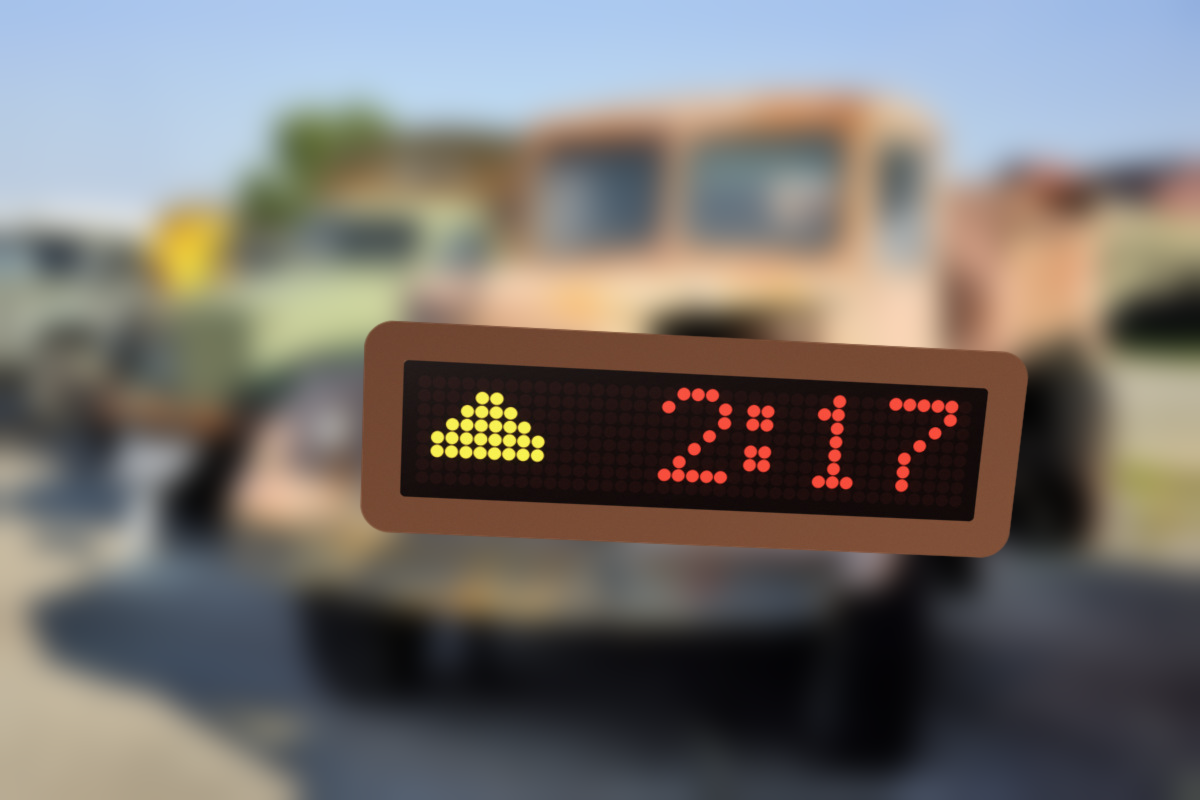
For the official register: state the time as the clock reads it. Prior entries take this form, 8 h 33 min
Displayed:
2 h 17 min
